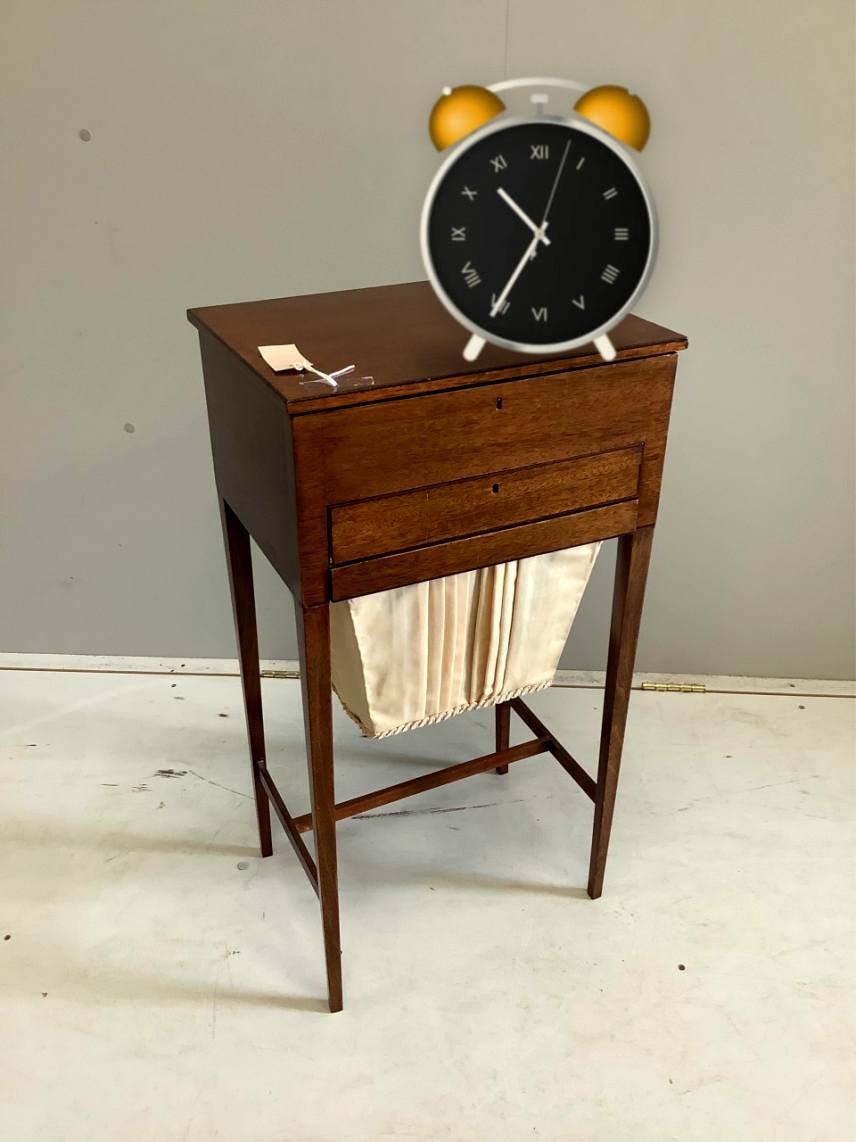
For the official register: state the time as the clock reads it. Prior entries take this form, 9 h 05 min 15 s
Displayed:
10 h 35 min 03 s
